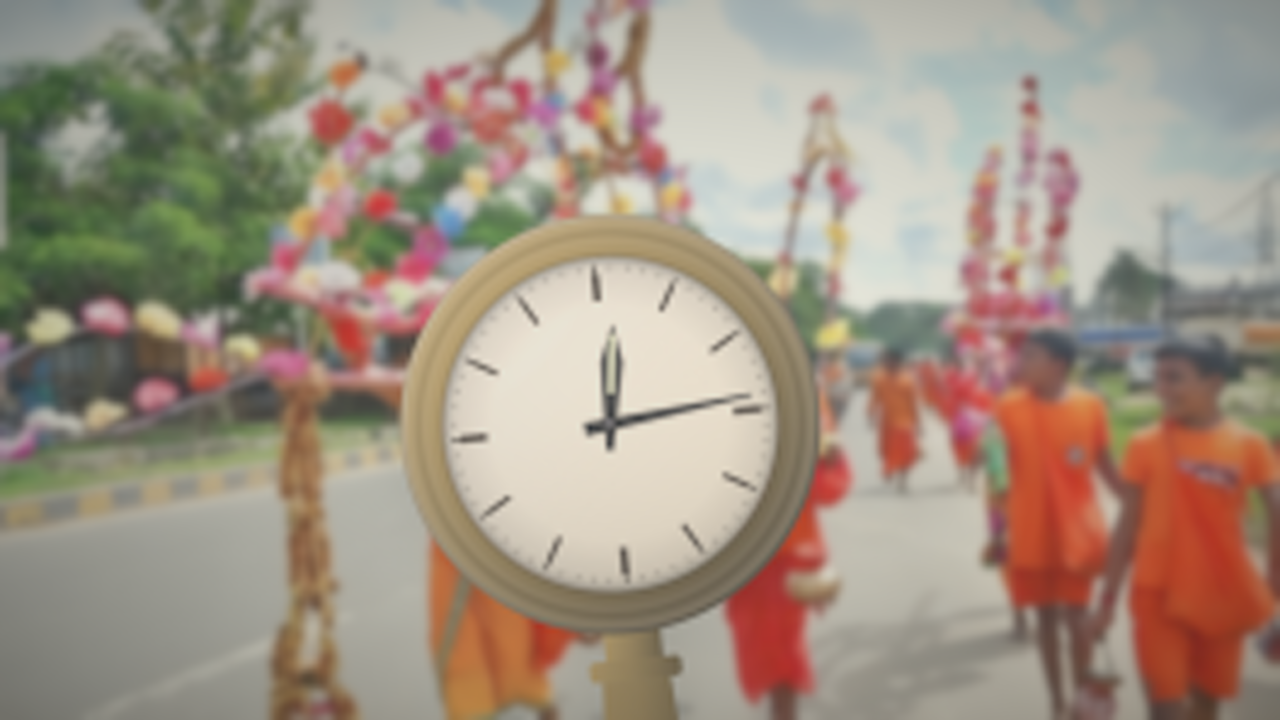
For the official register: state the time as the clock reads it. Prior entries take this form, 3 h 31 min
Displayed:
12 h 14 min
